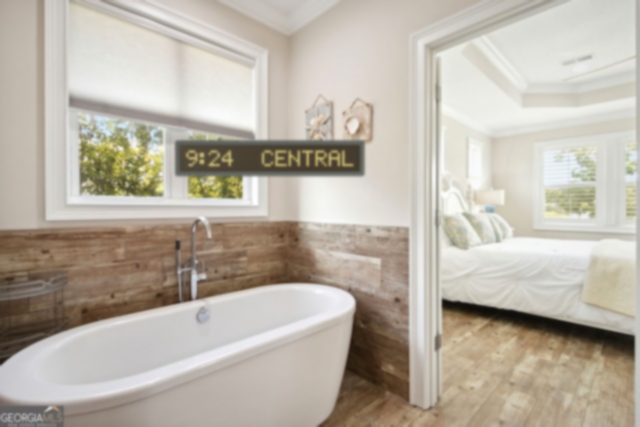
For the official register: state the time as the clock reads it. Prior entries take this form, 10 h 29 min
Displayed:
9 h 24 min
